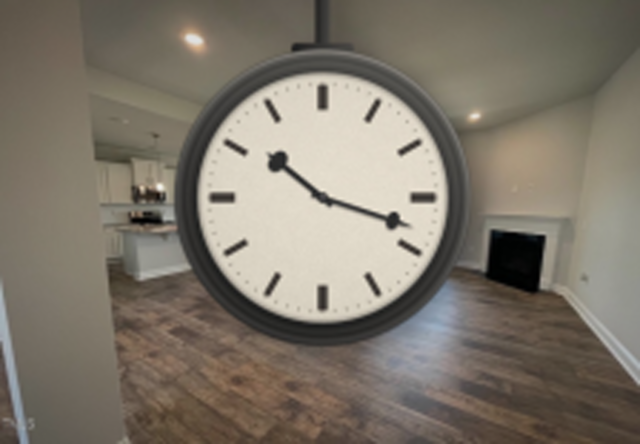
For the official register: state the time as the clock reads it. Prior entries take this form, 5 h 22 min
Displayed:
10 h 18 min
